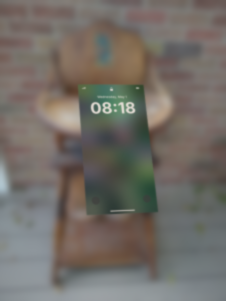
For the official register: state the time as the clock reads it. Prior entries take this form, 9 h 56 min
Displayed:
8 h 18 min
